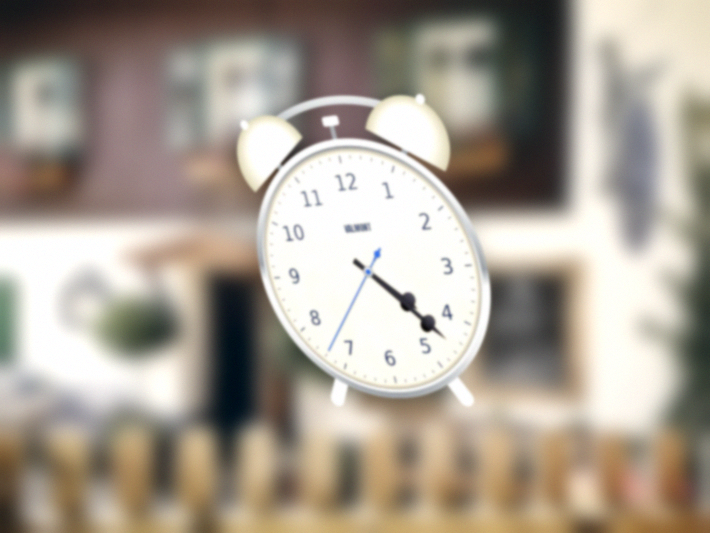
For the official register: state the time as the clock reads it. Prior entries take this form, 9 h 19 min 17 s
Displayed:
4 h 22 min 37 s
